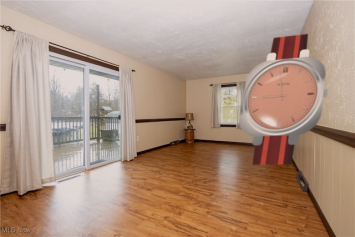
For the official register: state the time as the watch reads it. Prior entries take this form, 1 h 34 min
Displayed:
8 h 58 min
